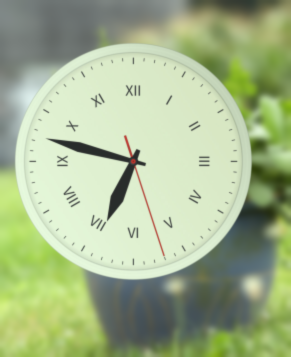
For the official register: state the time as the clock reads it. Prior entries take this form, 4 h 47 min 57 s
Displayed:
6 h 47 min 27 s
